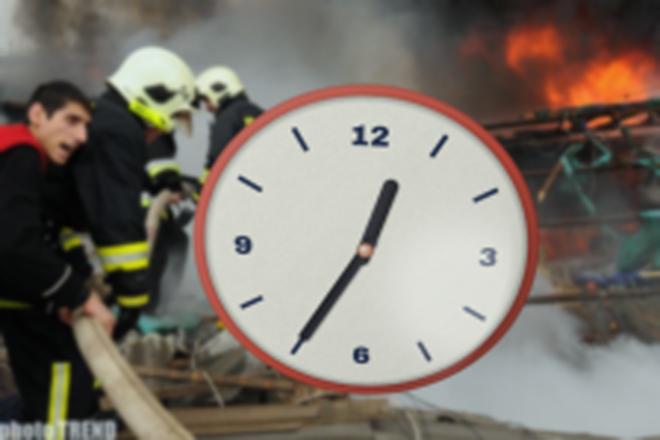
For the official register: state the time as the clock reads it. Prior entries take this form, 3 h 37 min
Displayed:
12 h 35 min
